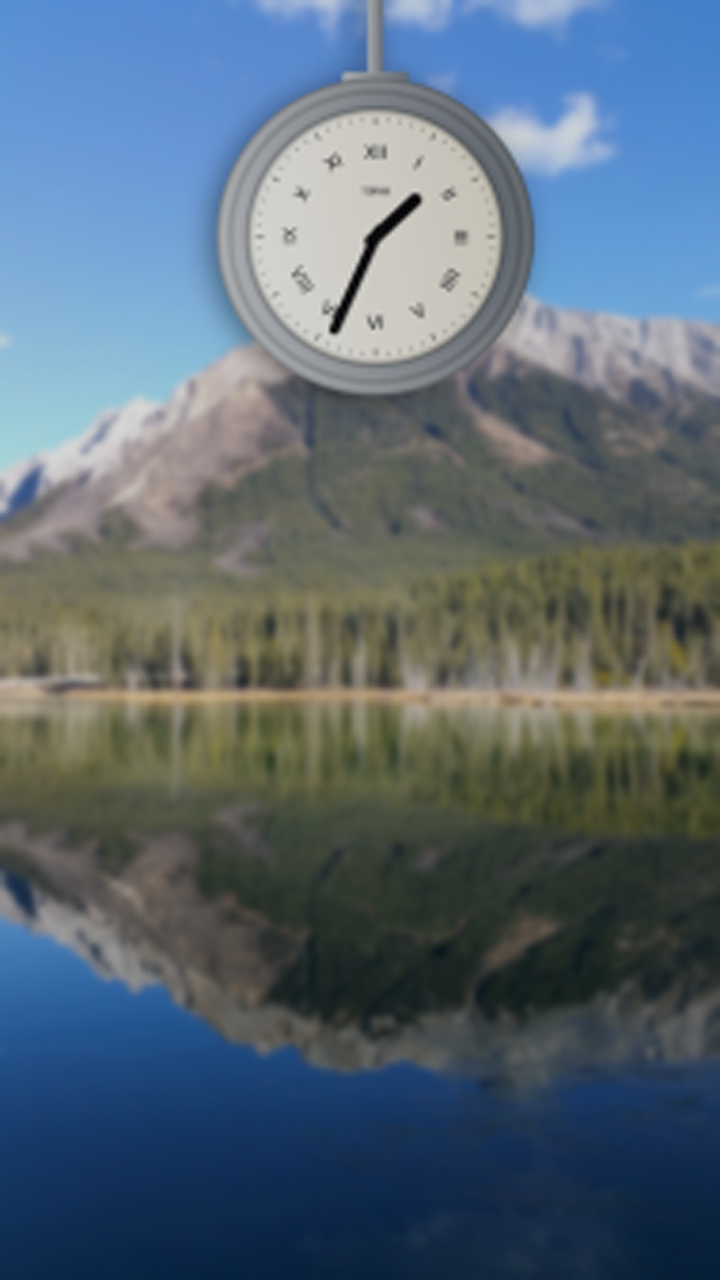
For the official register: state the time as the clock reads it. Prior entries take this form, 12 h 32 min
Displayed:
1 h 34 min
